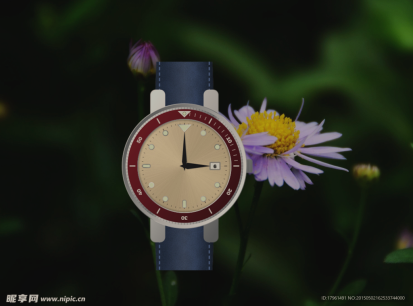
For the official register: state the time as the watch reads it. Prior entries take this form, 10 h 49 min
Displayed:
3 h 00 min
